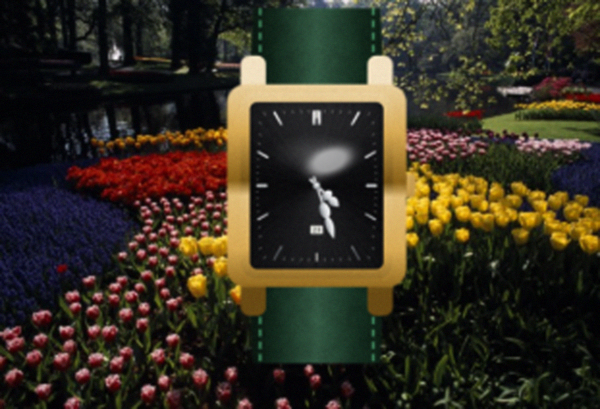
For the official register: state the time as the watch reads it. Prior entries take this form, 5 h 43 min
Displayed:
4 h 27 min
